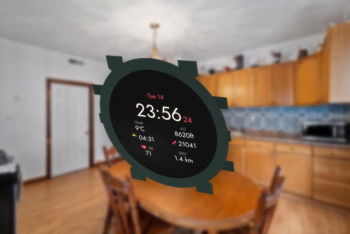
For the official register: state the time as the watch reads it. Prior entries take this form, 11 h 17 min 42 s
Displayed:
23 h 56 min 24 s
